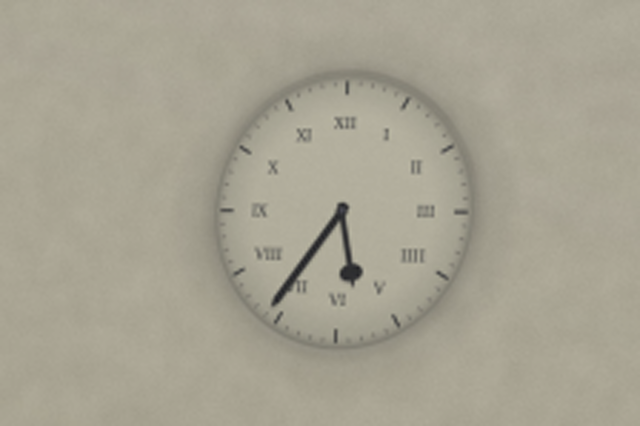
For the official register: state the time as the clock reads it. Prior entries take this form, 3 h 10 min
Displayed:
5 h 36 min
